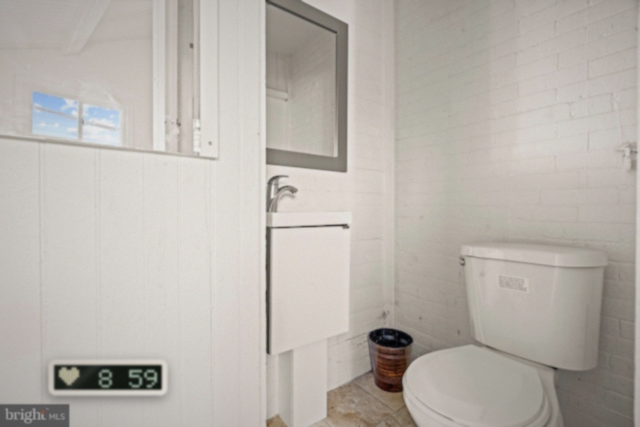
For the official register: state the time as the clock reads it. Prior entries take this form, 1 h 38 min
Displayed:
8 h 59 min
